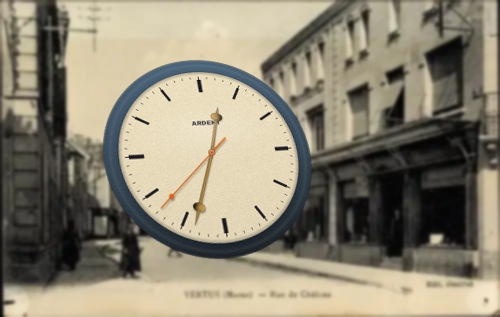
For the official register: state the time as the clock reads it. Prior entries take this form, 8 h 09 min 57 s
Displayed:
12 h 33 min 38 s
